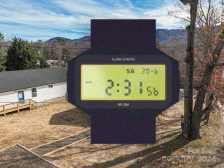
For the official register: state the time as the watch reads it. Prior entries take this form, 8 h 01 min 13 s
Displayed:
2 h 31 min 56 s
